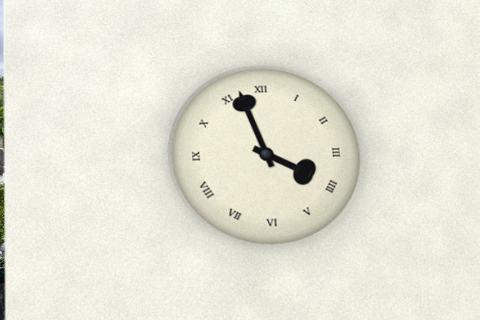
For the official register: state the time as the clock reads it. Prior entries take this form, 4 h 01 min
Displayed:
3 h 57 min
